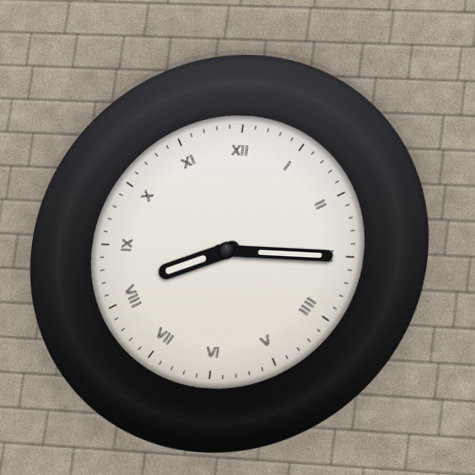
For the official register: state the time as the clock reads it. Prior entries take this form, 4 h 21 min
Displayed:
8 h 15 min
